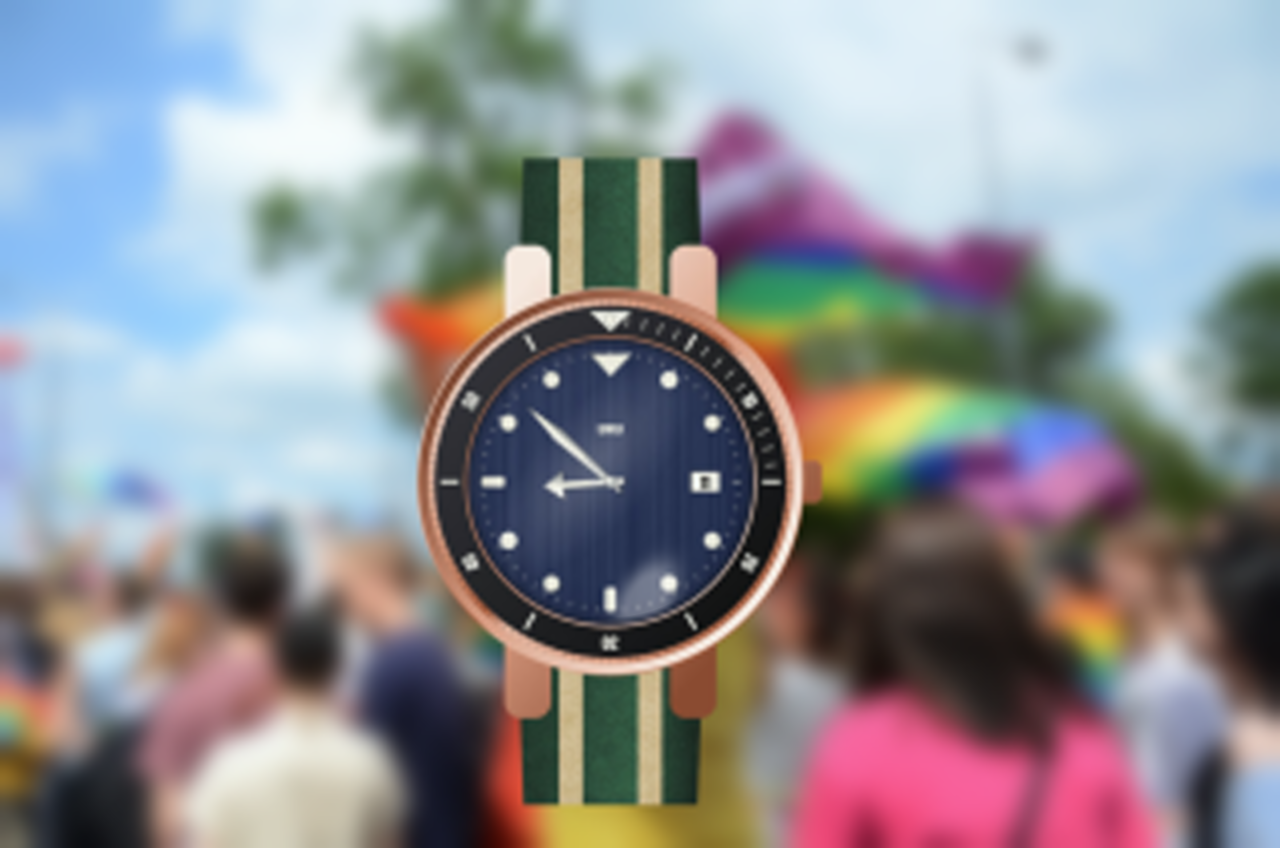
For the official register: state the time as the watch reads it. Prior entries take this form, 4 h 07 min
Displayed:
8 h 52 min
